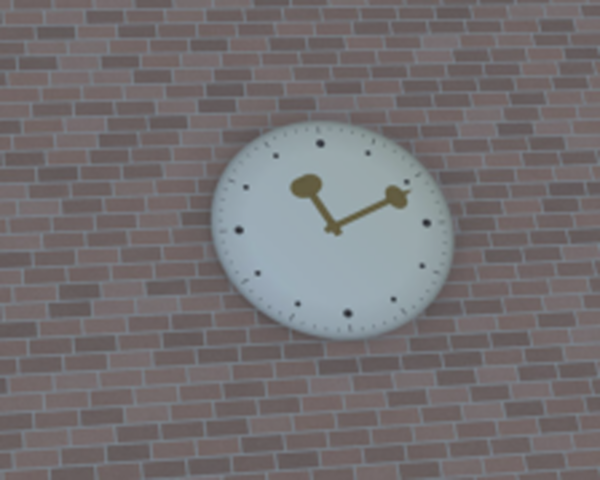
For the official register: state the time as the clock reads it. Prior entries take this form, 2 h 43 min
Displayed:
11 h 11 min
